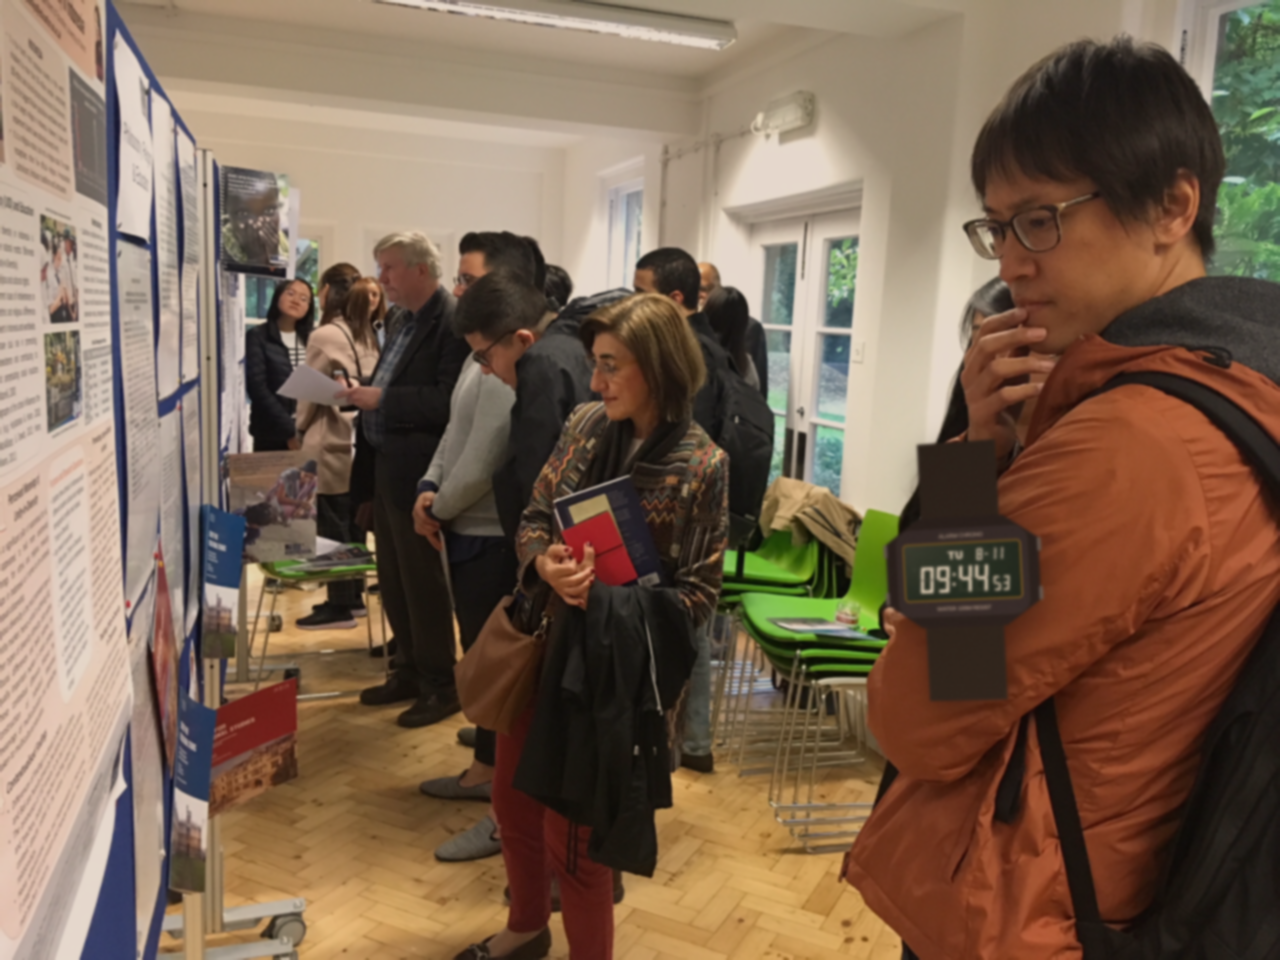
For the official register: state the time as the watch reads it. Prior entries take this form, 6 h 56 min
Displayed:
9 h 44 min
